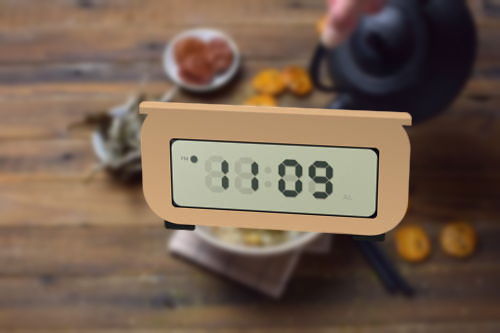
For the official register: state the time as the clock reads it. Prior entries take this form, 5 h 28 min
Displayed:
11 h 09 min
